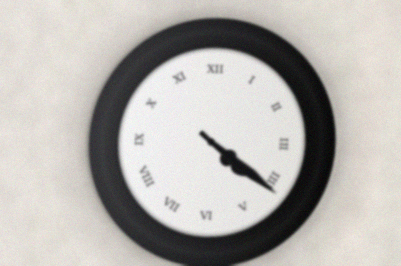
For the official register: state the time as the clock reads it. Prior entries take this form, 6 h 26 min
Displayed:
4 h 21 min
